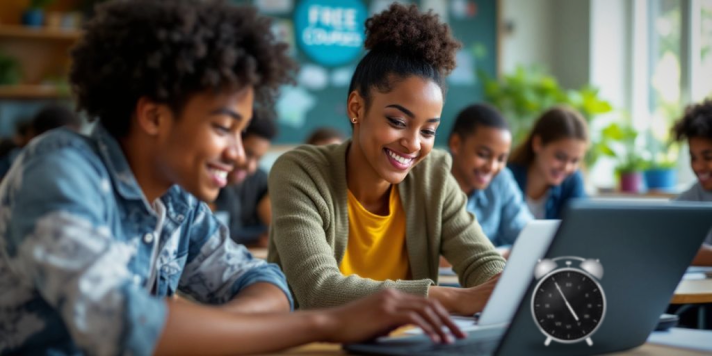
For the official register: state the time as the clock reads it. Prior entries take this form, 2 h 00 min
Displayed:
4 h 55 min
